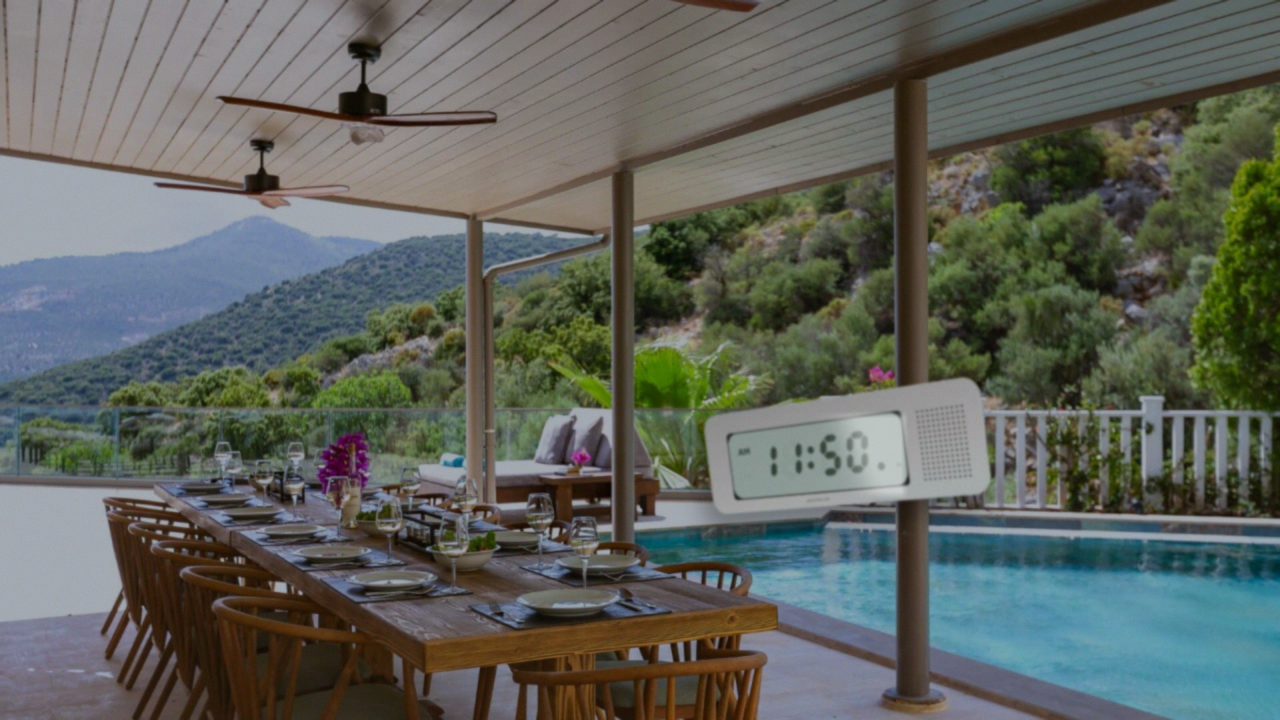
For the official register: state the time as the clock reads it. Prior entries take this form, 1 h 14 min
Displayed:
11 h 50 min
